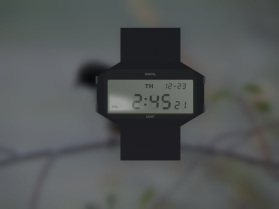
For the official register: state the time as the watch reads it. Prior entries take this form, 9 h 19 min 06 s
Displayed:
2 h 45 min 21 s
